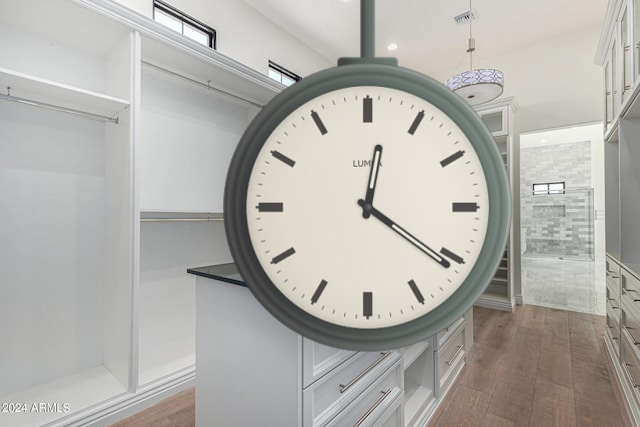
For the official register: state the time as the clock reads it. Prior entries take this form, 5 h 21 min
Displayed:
12 h 21 min
